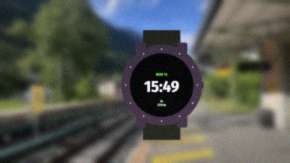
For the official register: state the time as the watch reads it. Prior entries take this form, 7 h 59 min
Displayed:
15 h 49 min
